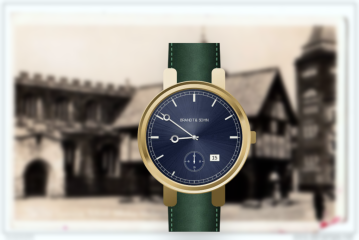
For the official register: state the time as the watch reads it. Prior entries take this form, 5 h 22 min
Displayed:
8 h 51 min
